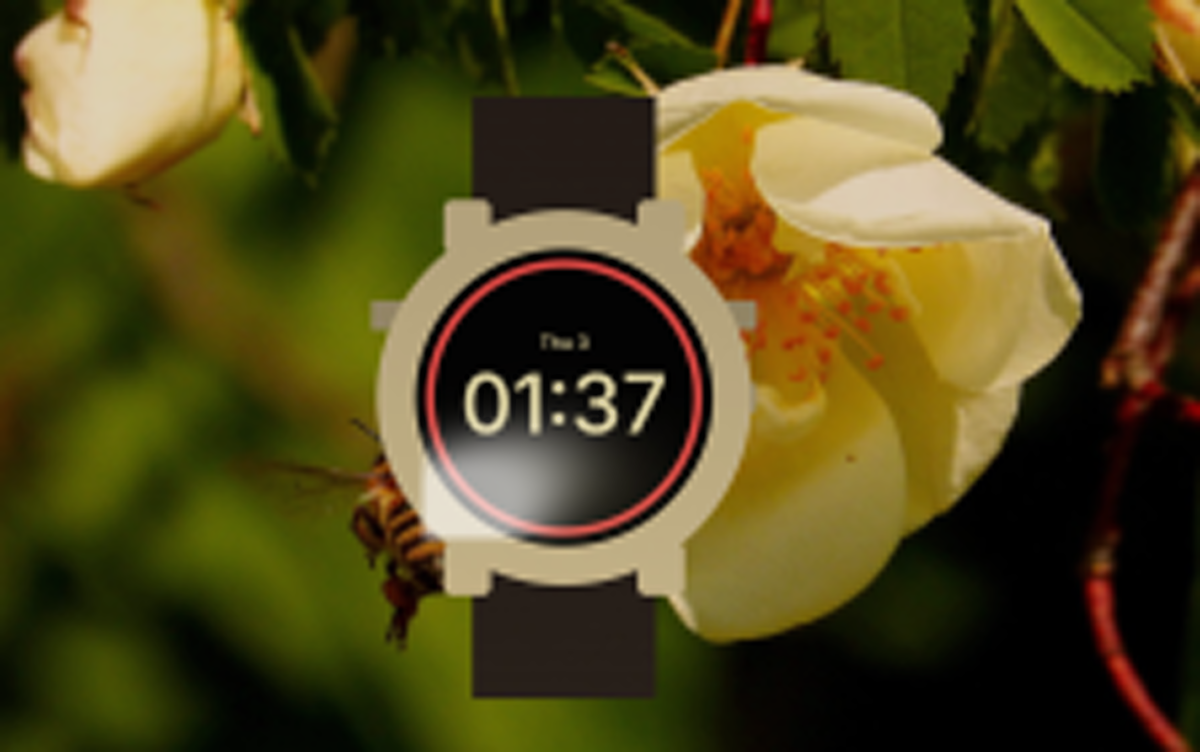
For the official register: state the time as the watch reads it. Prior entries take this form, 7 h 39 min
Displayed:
1 h 37 min
